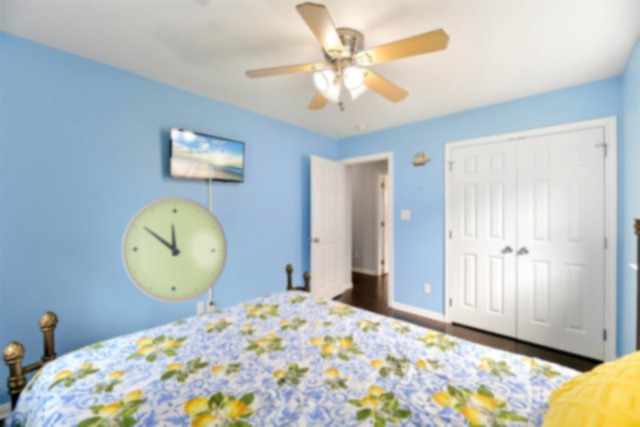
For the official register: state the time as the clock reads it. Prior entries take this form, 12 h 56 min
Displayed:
11 h 51 min
